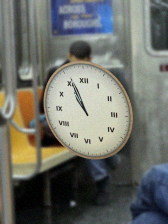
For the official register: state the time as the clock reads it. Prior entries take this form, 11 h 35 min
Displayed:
10 h 56 min
